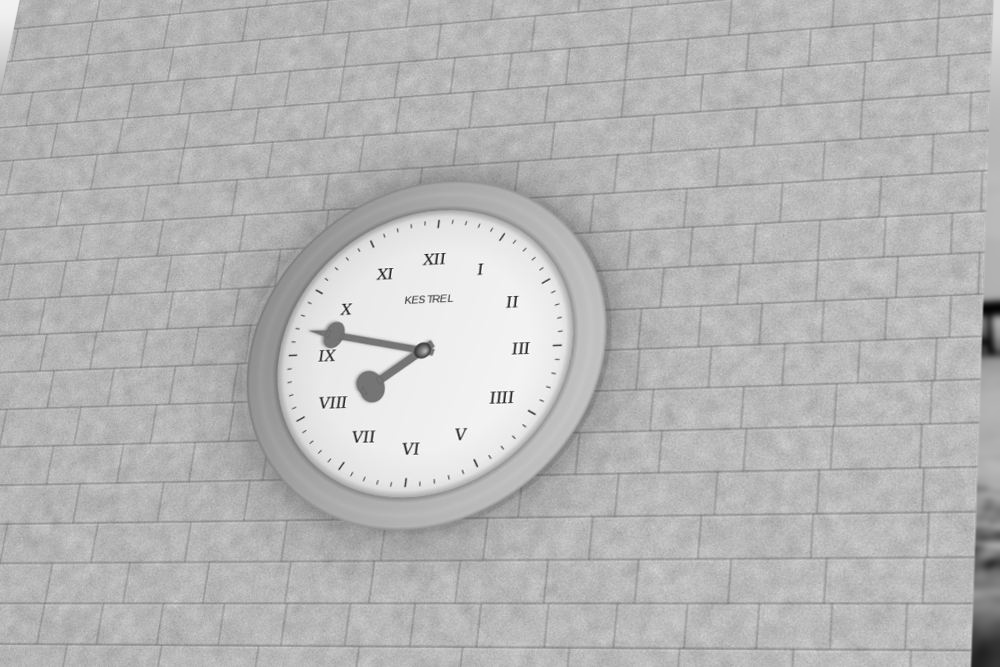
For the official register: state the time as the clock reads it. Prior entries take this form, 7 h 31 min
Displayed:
7 h 47 min
